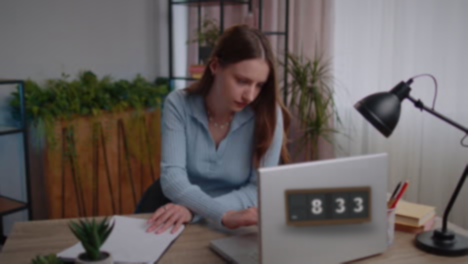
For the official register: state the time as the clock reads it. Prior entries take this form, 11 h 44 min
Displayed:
8 h 33 min
